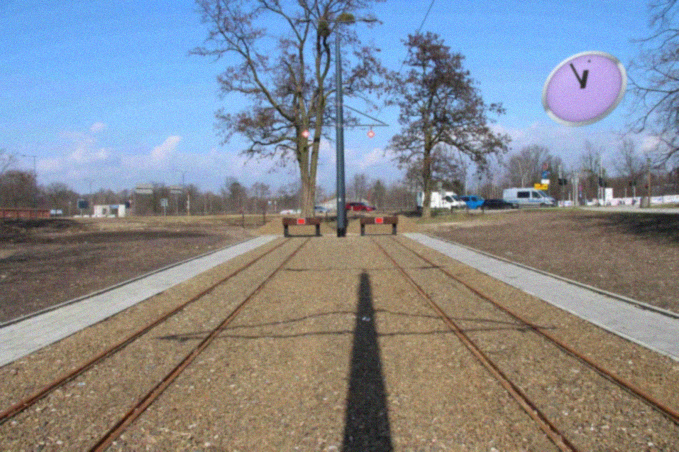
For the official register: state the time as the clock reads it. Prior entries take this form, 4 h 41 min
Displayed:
11 h 54 min
